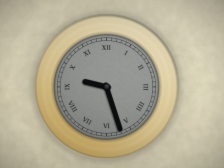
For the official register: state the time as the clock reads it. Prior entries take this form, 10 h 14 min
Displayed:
9 h 27 min
